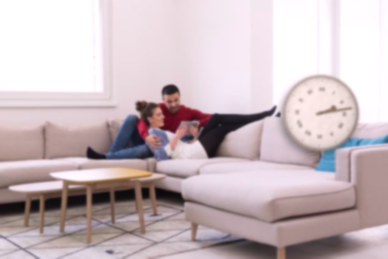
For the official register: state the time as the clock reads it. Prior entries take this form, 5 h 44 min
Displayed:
2 h 13 min
